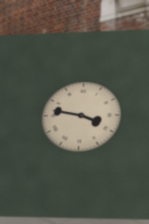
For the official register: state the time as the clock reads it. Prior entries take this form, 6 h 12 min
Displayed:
3 h 47 min
